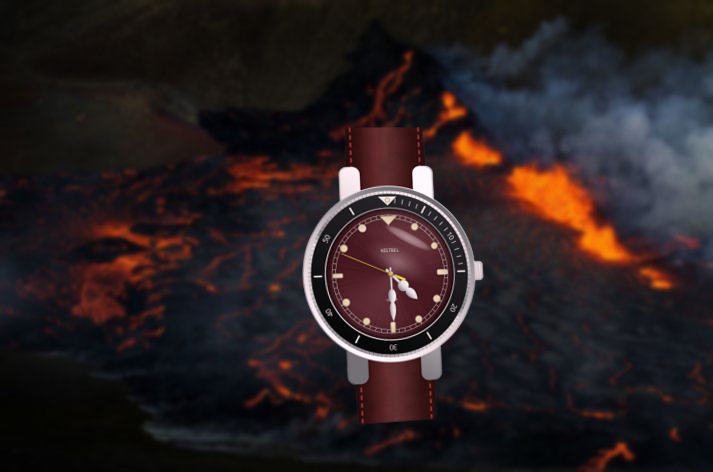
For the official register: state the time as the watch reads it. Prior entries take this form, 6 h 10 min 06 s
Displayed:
4 h 29 min 49 s
